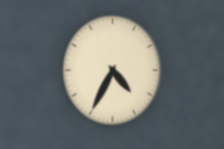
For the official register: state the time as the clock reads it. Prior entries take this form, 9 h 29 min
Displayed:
4 h 35 min
